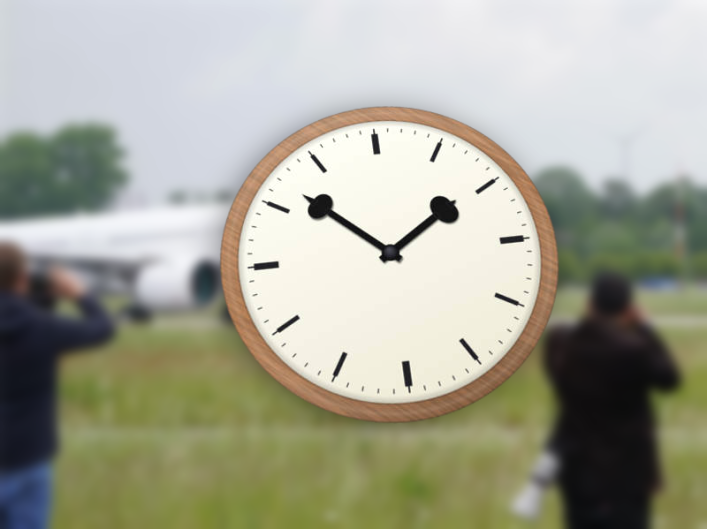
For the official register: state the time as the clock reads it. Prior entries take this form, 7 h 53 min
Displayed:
1 h 52 min
